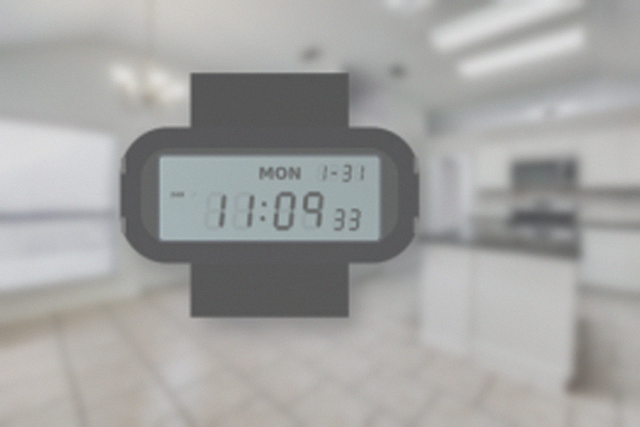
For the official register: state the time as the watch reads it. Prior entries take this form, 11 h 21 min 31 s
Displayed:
11 h 09 min 33 s
